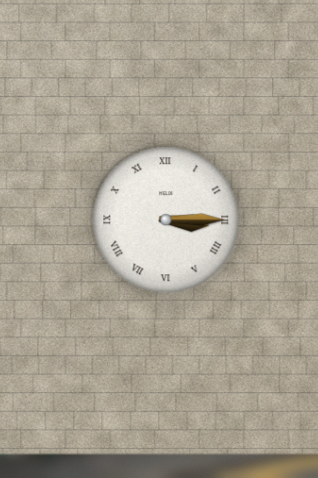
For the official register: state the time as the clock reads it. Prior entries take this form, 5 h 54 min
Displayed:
3 h 15 min
